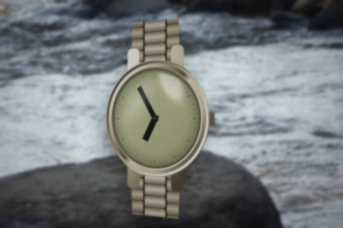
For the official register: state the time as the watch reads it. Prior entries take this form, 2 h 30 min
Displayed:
6 h 55 min
